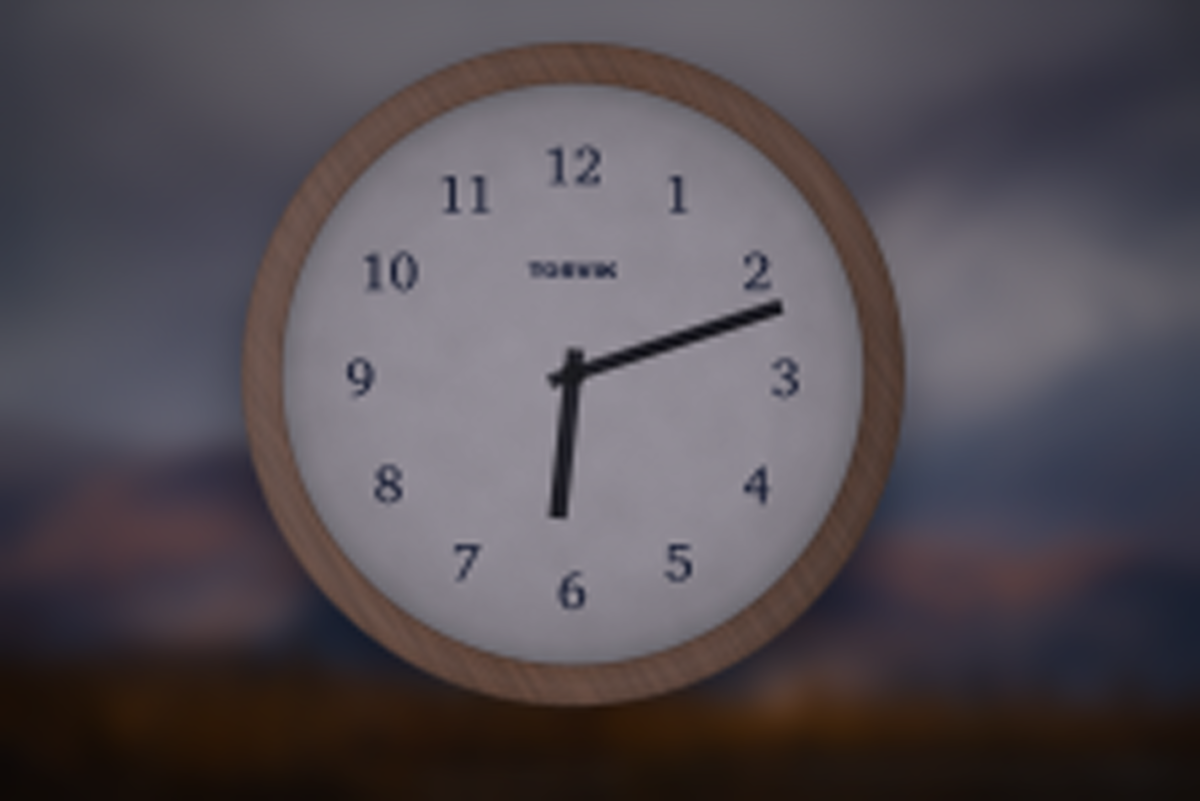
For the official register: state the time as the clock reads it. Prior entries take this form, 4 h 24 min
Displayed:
6 h 12 min
